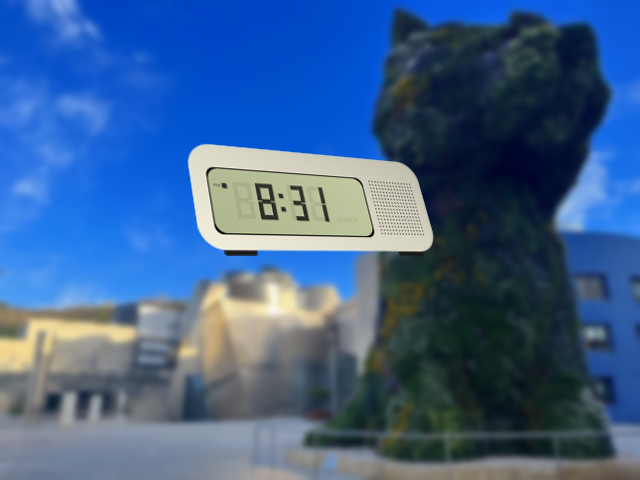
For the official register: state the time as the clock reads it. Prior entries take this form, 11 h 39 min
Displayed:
8 h 31 min
